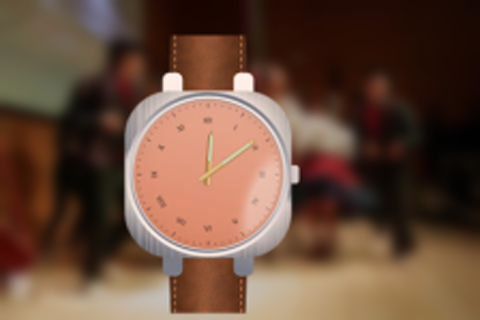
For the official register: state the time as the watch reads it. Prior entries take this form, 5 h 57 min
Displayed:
12 h 09 min
